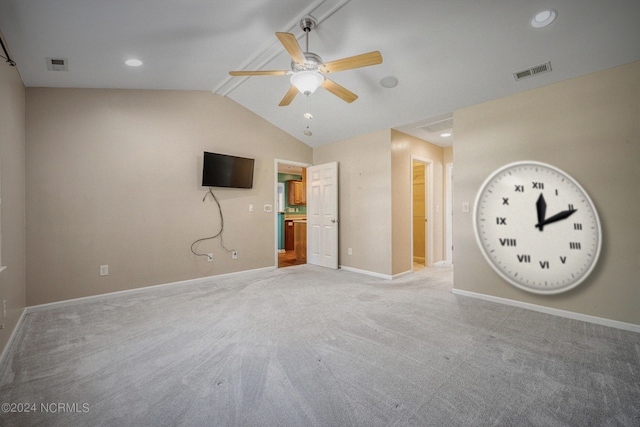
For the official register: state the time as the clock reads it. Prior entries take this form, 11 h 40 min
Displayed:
12 h 11 min
